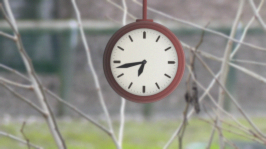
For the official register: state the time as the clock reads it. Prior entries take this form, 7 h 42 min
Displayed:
6 h 43 min
